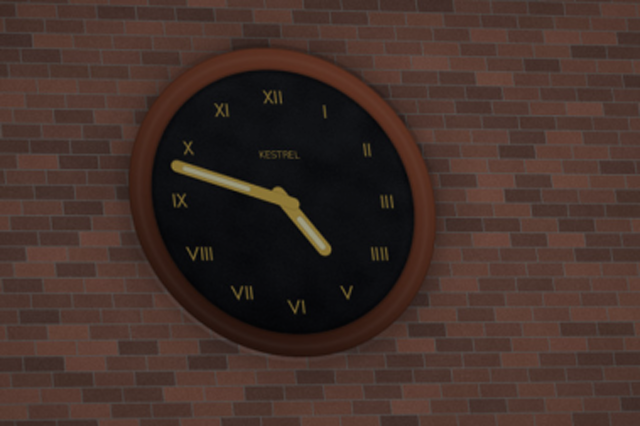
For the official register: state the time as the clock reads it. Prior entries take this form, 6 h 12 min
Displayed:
4 h 48 min
